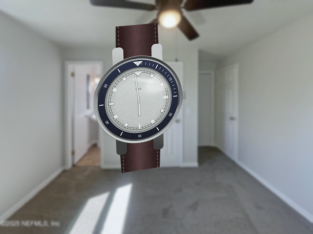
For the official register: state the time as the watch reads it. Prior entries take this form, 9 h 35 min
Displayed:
5 h 59 min
